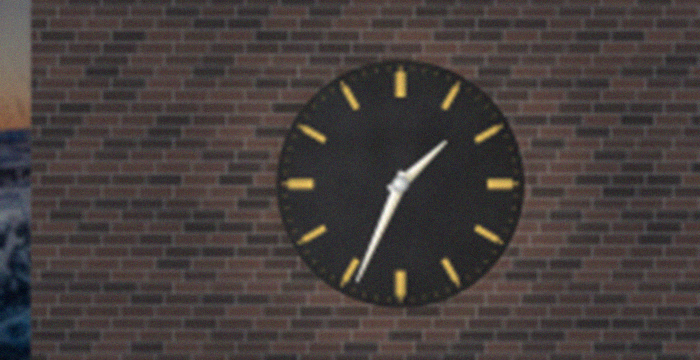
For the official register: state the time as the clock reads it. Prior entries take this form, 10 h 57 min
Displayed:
1 h 34 min
